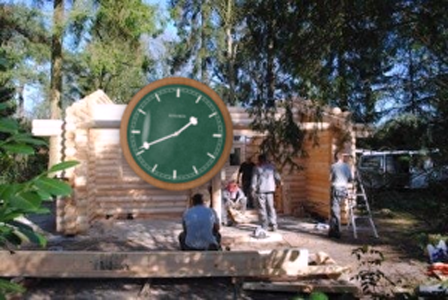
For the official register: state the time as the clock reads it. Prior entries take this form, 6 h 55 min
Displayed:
1 h 41 min
